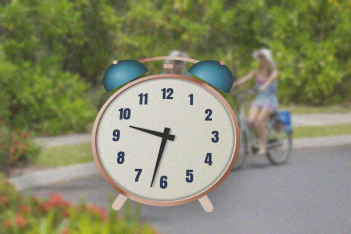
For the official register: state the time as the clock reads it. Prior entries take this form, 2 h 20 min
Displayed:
9 h 32 min
